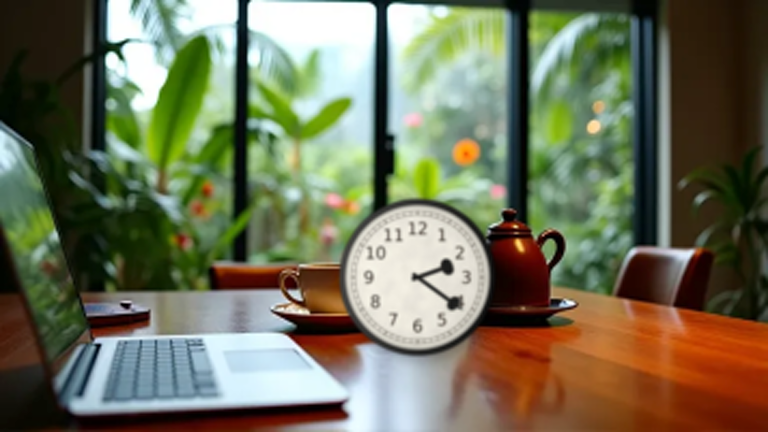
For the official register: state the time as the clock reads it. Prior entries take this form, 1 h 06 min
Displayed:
2 h 21 min
